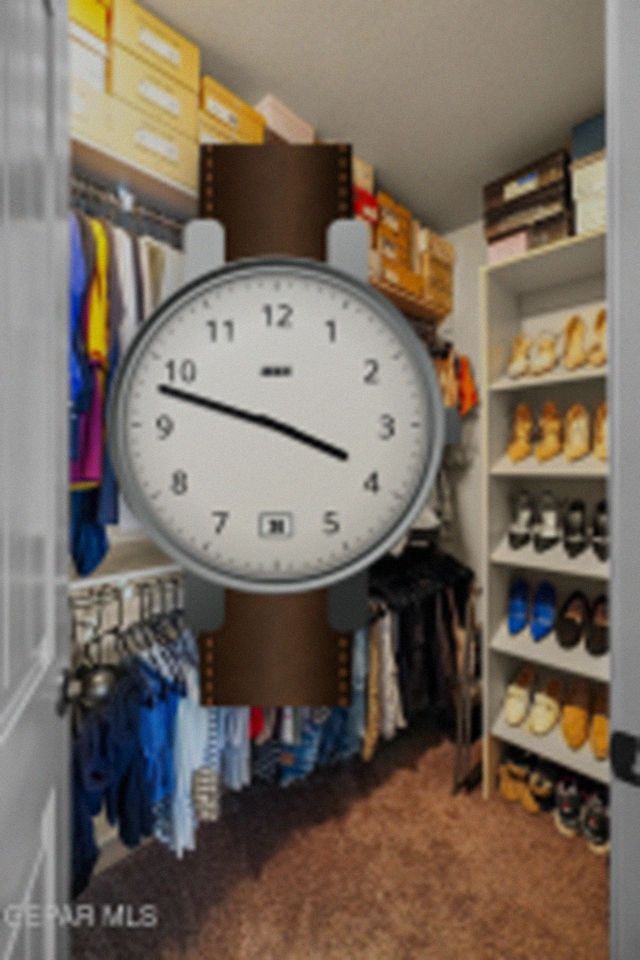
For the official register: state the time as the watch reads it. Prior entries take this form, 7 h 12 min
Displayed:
3 h 48 min
